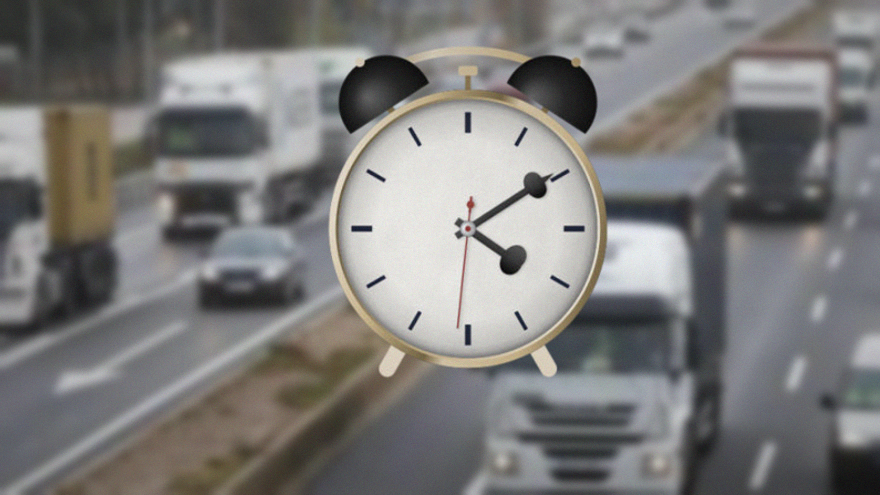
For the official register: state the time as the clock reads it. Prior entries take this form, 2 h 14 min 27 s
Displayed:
4 h 09 min 31 s
